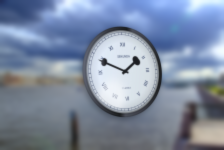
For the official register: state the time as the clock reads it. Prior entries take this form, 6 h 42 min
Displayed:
1 h 49 min
